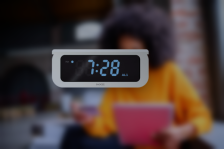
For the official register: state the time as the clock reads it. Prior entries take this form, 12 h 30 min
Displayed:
7 h 28 min
